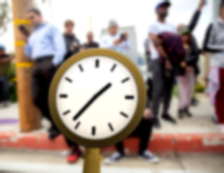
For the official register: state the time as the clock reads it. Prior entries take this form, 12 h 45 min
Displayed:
1 h 37 min
